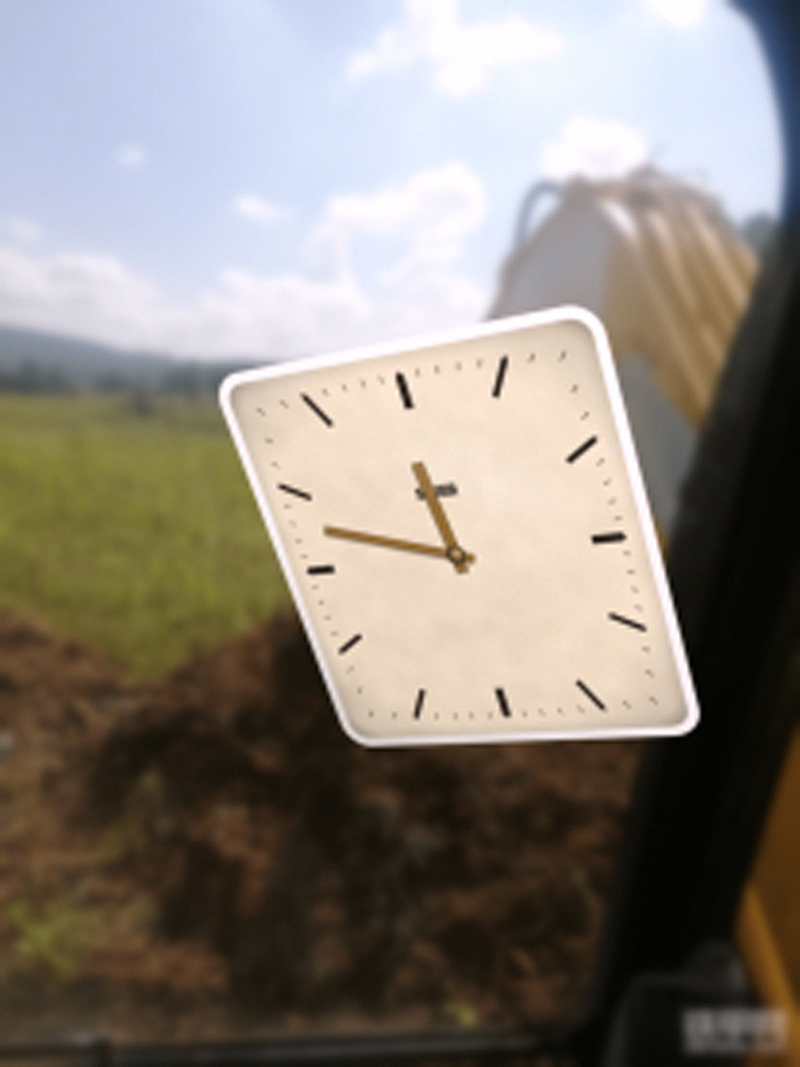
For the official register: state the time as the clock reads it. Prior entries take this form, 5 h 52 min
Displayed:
11 h 48 min
